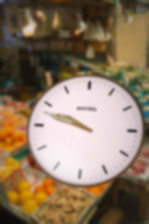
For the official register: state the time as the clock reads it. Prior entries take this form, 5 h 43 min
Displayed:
9 h 48 min
